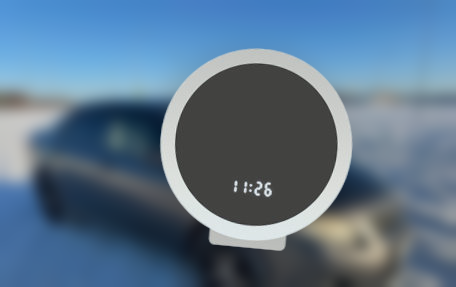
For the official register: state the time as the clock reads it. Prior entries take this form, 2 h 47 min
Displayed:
11 h 26 min
